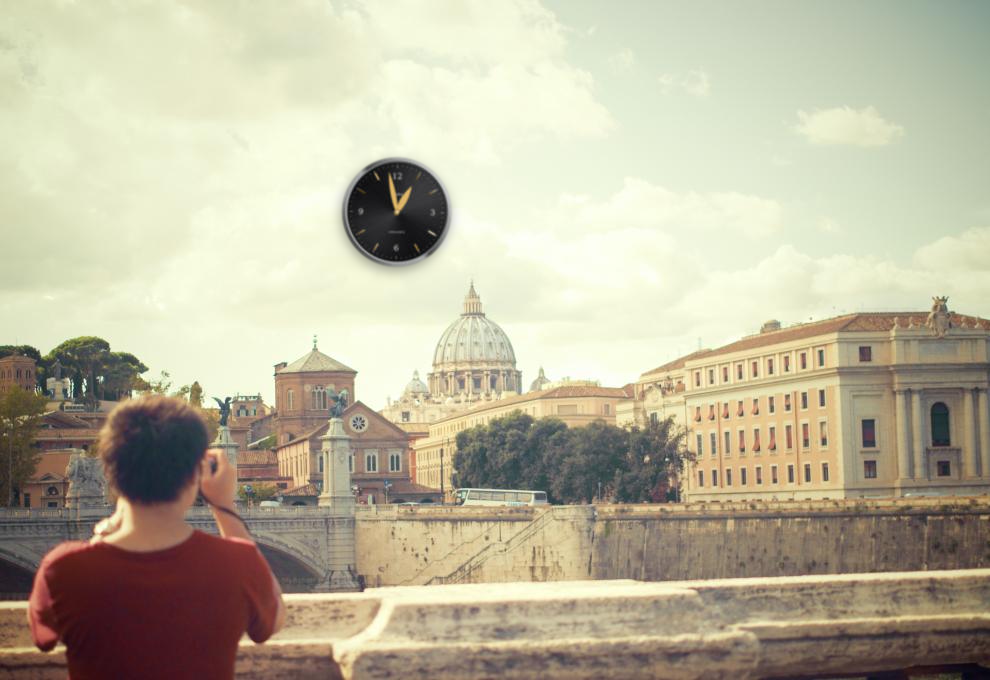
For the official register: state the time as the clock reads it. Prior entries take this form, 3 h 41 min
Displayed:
12 h 58 min
